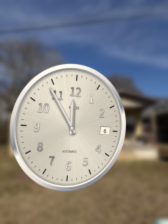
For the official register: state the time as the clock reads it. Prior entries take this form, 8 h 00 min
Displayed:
11 h 54 min
